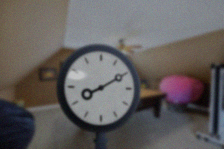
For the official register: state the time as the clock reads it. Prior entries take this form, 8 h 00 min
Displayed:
8 h 10 min
